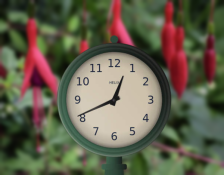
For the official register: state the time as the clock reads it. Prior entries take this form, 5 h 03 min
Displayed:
12 h 41 min
